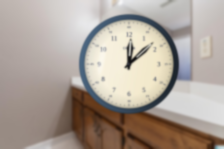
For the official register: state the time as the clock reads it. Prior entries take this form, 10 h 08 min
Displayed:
12 h 08 min
